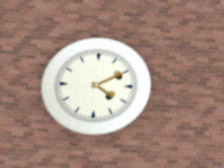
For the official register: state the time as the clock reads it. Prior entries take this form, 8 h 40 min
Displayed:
4 h 10 min
